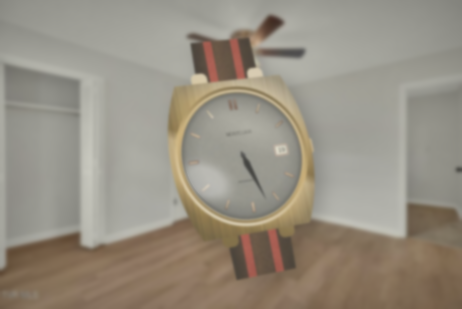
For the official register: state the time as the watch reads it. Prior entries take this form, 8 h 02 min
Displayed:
5 h 27 min
